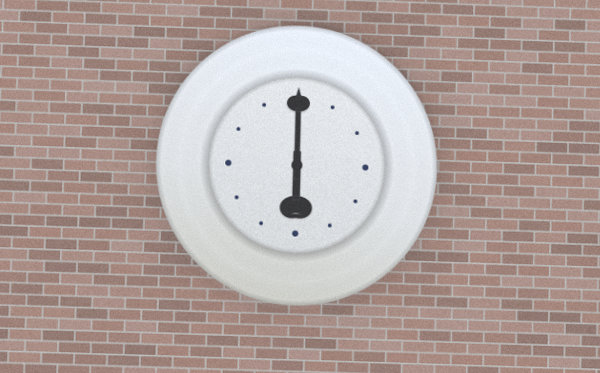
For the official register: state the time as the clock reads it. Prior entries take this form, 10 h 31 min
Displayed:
6 h 00 min
